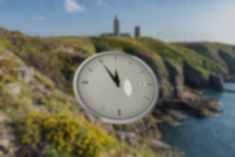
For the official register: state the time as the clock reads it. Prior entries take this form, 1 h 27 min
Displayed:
11 h 55 min
